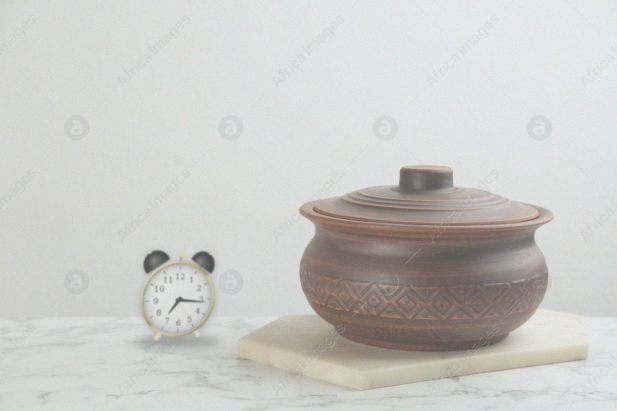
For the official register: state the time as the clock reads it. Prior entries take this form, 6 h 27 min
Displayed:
7 h 16 min
